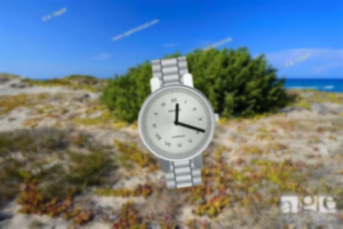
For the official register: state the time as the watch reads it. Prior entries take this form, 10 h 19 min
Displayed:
12 h 19 min
